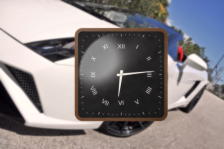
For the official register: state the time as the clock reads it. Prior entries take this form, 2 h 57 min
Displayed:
6 h 14 min
